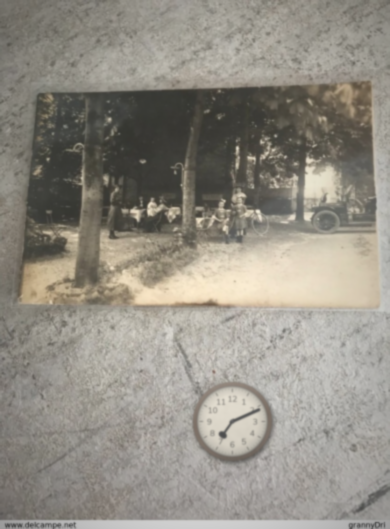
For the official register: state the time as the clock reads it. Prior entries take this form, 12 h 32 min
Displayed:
7 h 11 min
